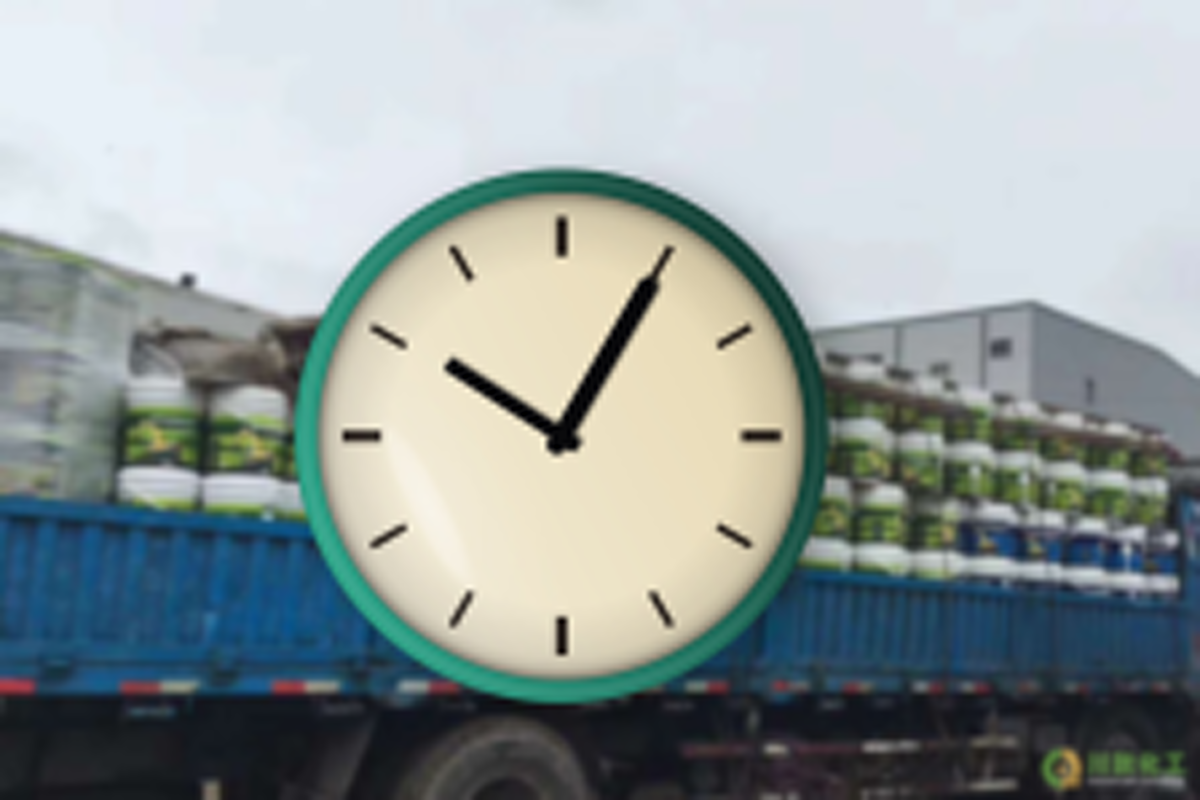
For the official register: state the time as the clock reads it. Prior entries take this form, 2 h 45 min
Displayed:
10 h 05 min
